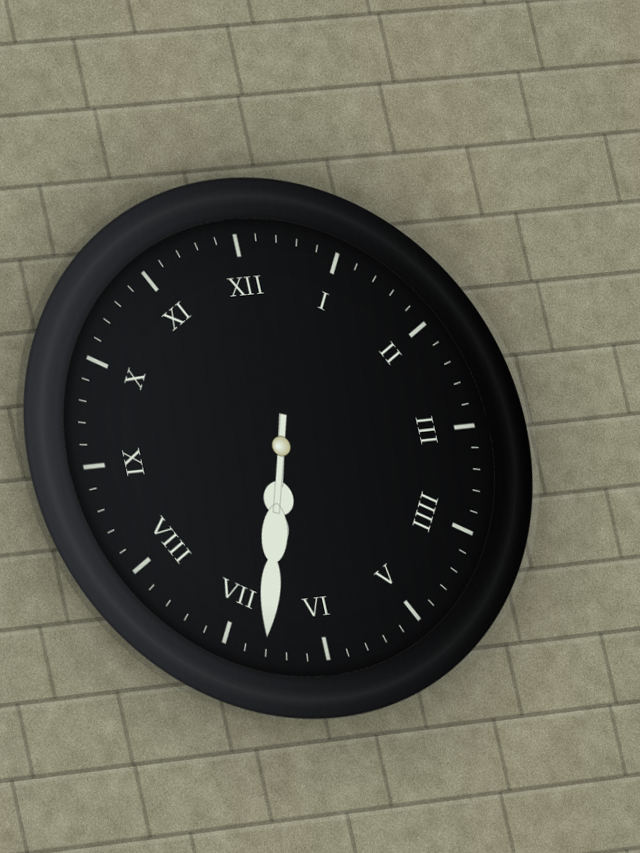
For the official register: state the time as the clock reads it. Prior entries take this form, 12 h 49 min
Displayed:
6 h 33 min
